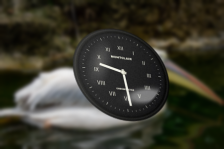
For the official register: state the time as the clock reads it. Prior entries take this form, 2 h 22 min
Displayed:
9 h 29 min
